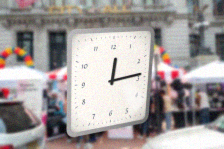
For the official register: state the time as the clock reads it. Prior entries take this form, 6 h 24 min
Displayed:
12 h 14 min
